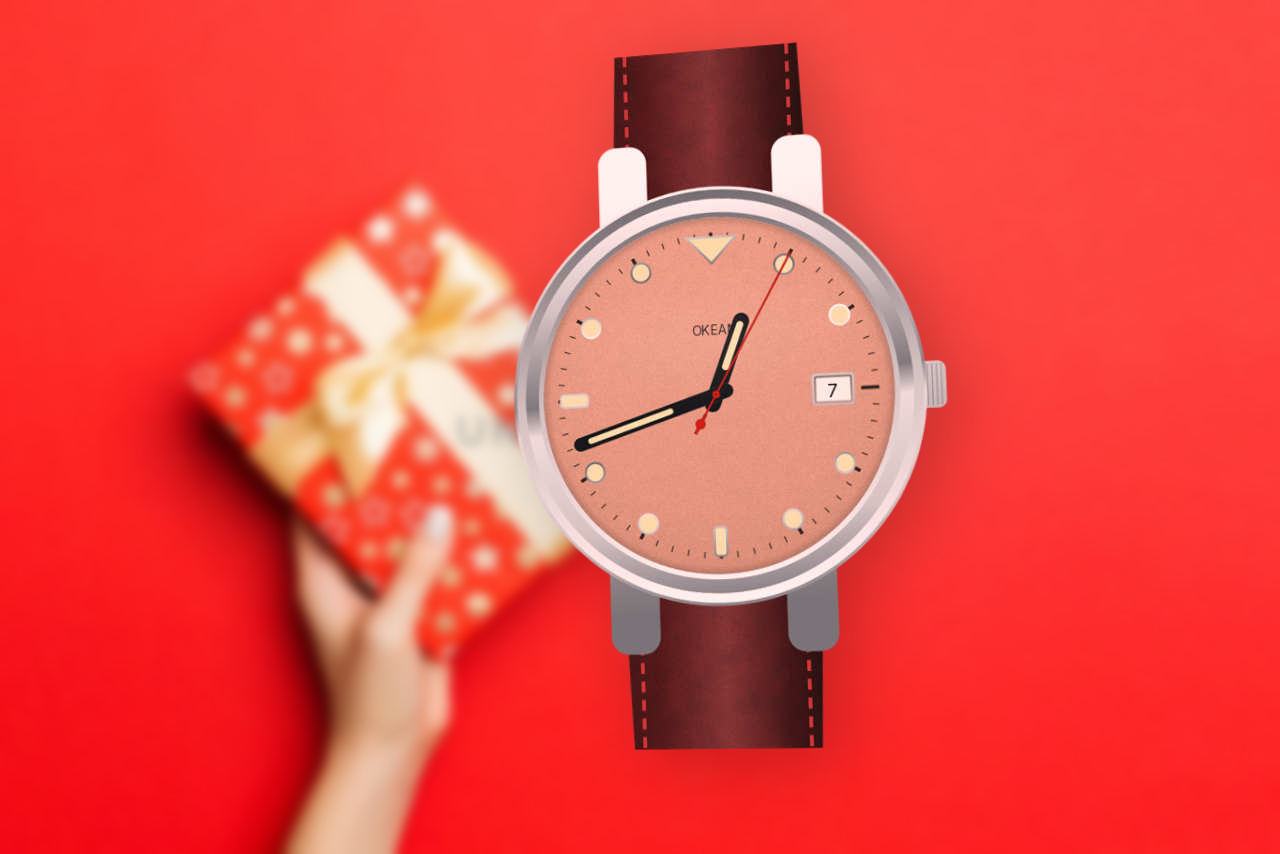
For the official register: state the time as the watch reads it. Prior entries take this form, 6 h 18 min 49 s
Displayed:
12 h 42 min 05 s
